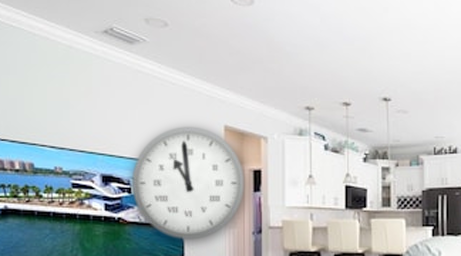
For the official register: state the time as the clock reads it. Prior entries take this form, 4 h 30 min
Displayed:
10 h 59 min
